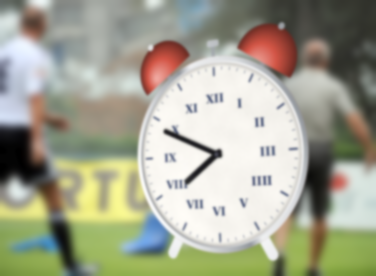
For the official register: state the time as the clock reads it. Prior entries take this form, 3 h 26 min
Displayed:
7 h 49 min
